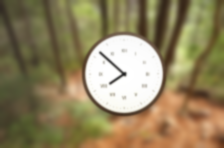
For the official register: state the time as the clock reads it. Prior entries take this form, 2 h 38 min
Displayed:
7 h 52 min
